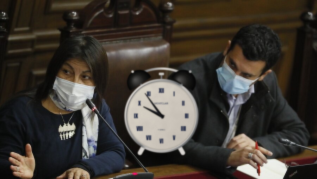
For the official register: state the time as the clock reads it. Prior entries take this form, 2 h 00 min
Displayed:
9 h 54 min
